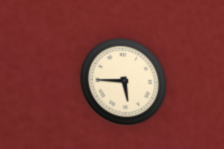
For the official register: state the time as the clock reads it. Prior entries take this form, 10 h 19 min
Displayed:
5 h 45 min
